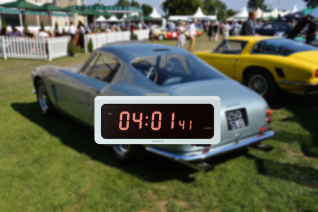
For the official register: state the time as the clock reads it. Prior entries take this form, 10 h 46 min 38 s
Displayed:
4 h 01 min 41 s
